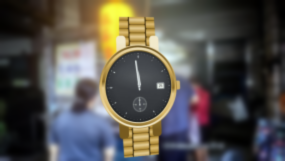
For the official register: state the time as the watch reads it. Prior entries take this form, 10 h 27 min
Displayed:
11 h 59 min
